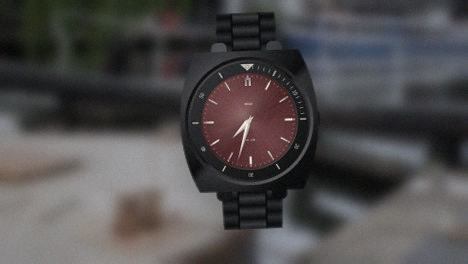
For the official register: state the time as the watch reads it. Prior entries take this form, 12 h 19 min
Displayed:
7 h 33 min
